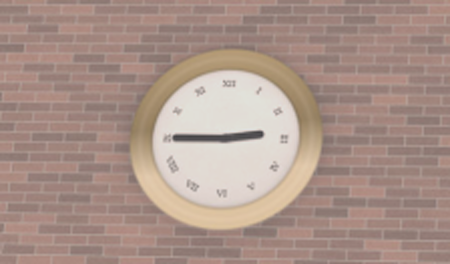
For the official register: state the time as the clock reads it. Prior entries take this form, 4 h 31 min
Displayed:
2 h 45 min
